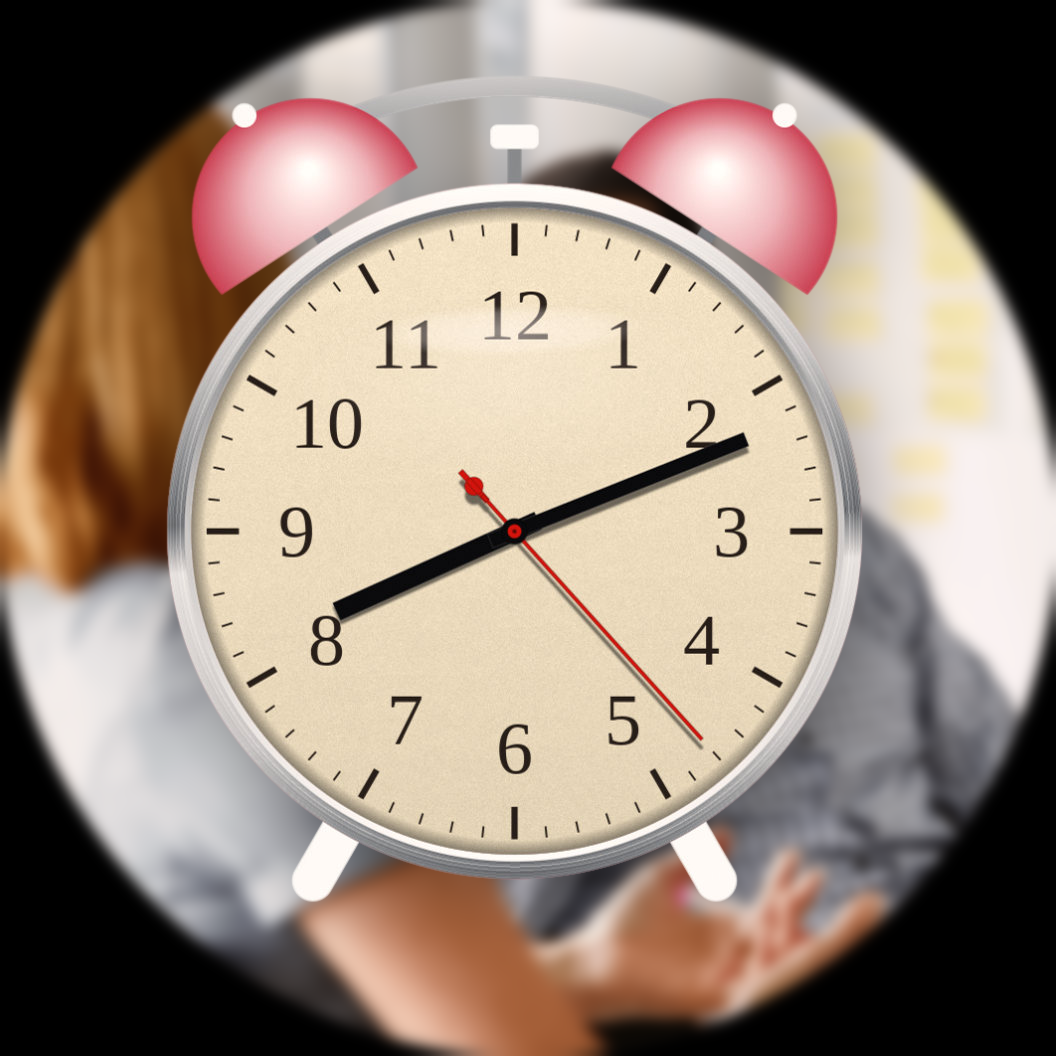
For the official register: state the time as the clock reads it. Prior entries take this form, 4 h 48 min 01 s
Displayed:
8 h 11 min 23 s
